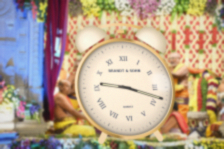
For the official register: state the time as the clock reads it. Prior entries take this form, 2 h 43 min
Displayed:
9 h 18 min
